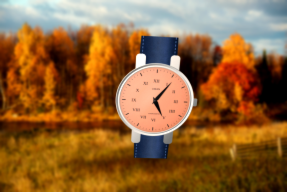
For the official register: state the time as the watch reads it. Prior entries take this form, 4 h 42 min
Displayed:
5 h 06 min
